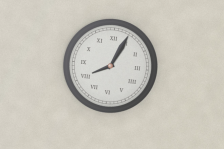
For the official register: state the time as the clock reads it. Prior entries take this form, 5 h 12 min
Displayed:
8 h 04 min
